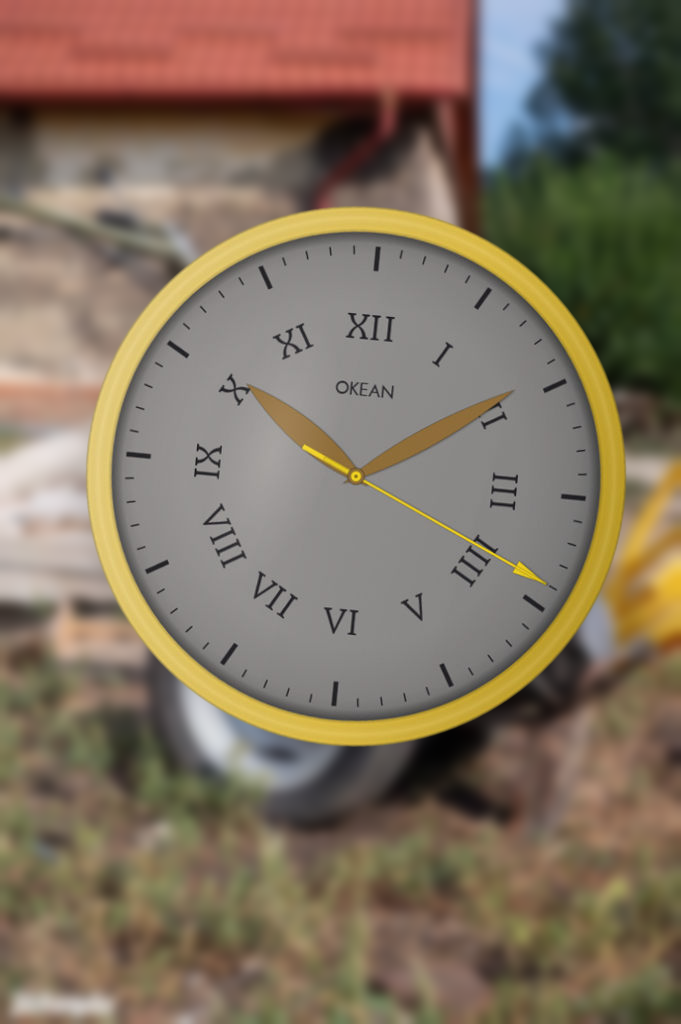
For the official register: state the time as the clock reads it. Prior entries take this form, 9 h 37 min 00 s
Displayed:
10 h 09 min 19 s
